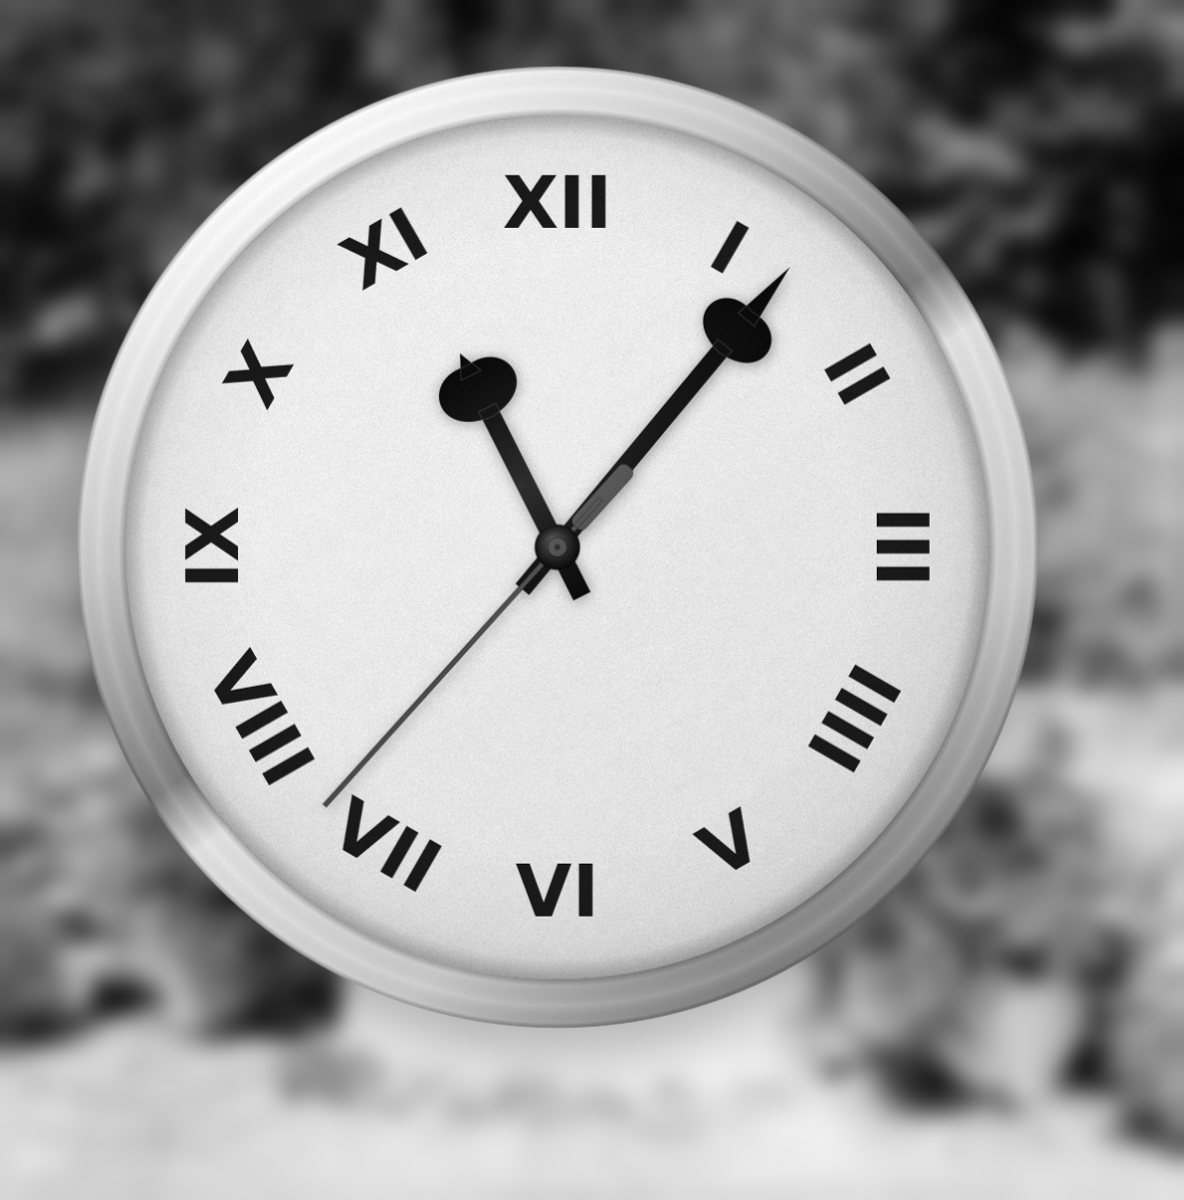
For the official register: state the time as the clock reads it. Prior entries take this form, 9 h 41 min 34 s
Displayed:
11 h 06 min 37 s
